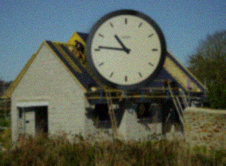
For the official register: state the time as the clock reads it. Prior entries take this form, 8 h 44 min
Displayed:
10 h 46 min
